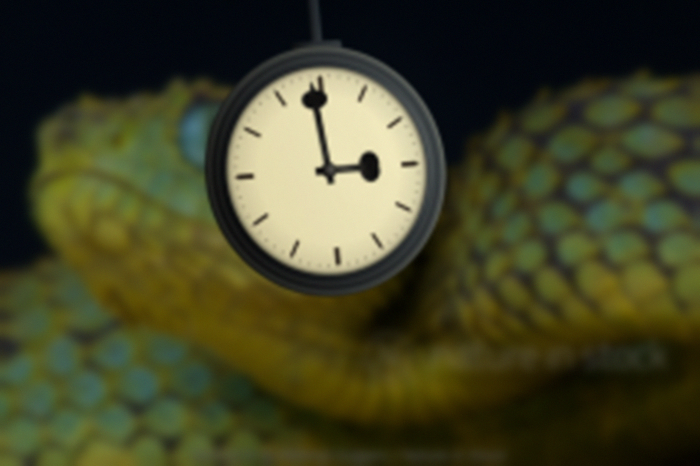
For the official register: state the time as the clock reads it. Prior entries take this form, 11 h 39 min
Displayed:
2 h 59 min
